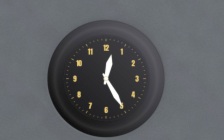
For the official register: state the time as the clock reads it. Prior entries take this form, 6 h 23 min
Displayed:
12 h 25 min
